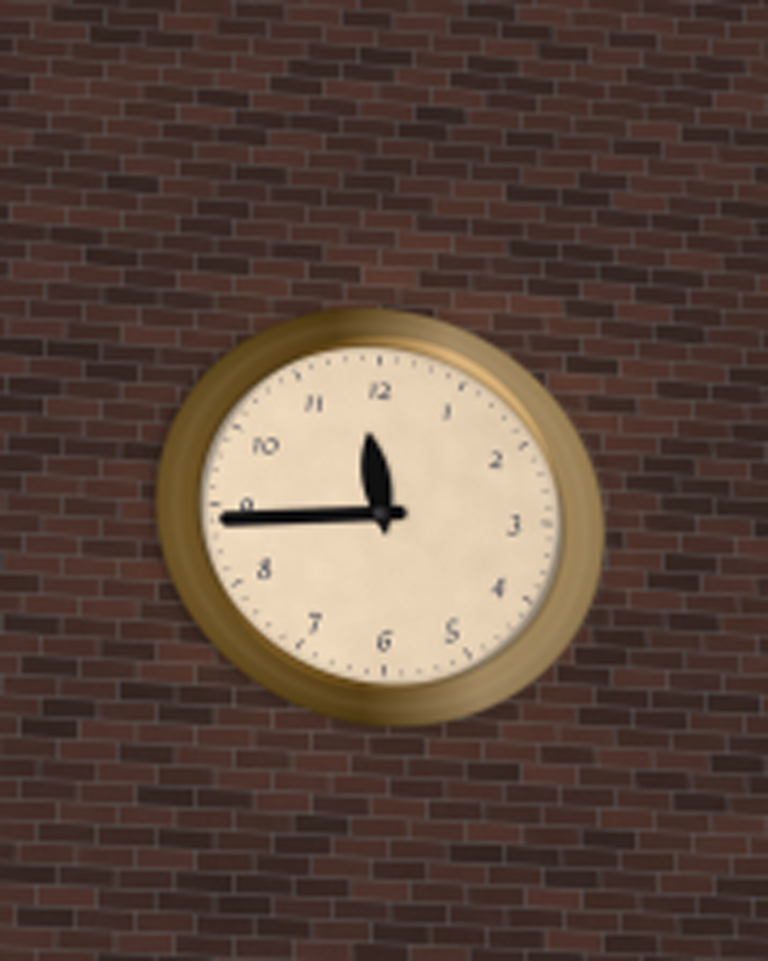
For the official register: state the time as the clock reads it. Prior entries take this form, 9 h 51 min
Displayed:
11 h 44 min
